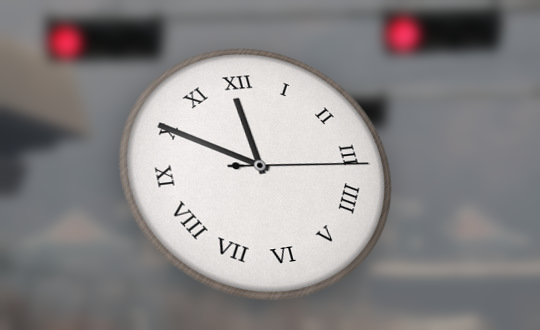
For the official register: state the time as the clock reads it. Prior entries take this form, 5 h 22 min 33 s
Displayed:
11 h 50 min 16 s
